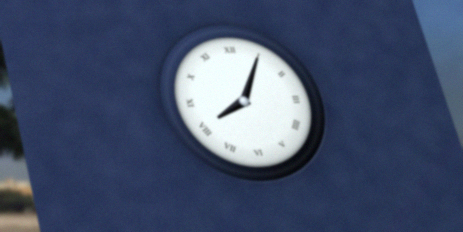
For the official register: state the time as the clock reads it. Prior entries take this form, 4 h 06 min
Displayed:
8 h 05 min
